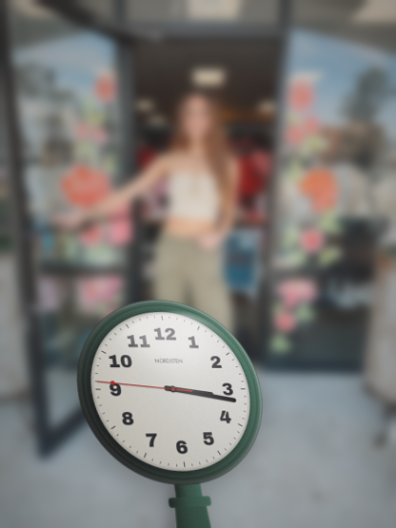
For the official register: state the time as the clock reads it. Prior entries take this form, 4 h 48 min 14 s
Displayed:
3 h 16 min 46 s
